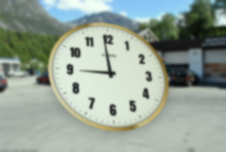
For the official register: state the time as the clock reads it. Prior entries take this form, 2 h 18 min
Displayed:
8 h 59 min
